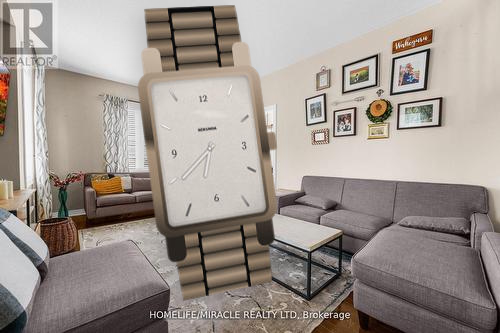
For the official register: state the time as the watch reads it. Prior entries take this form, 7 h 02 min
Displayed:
6 h 39 min
